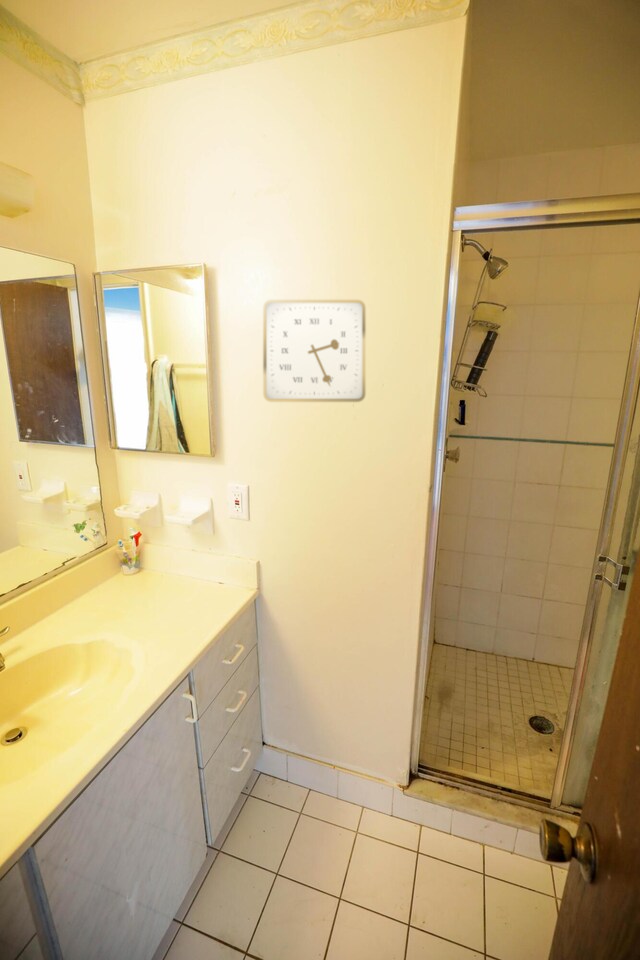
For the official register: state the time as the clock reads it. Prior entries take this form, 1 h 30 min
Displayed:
2 h 26 min
